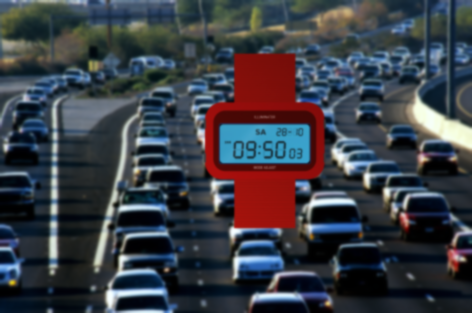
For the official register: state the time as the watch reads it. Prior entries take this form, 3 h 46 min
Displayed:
9 h 50 min
